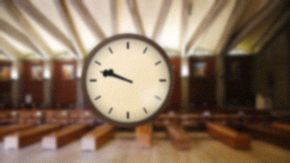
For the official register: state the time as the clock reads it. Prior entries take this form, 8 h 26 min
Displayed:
9 h 48 min
